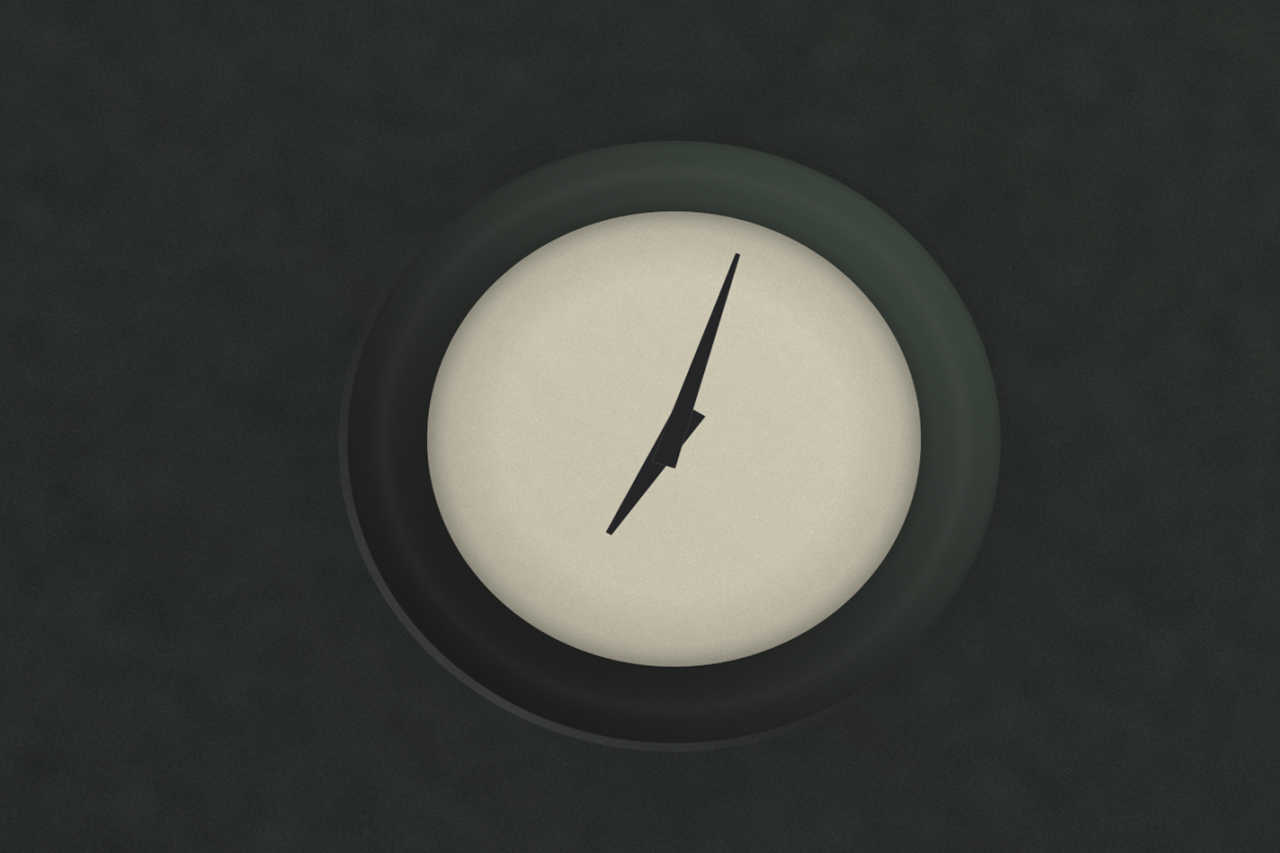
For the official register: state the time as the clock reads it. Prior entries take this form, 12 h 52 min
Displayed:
7 h 03 min
